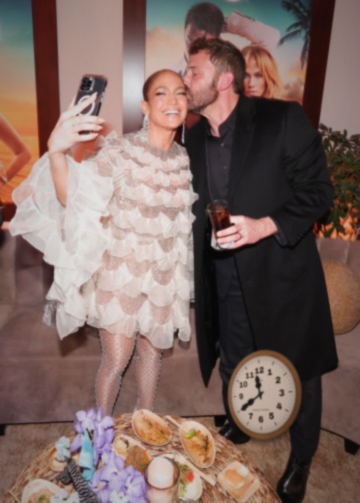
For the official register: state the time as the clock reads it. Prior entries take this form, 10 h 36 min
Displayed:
11 h 40 min
